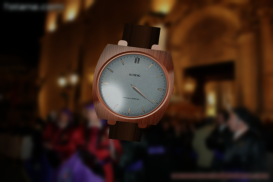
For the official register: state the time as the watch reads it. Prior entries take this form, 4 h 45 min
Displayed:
4 h 21 min
